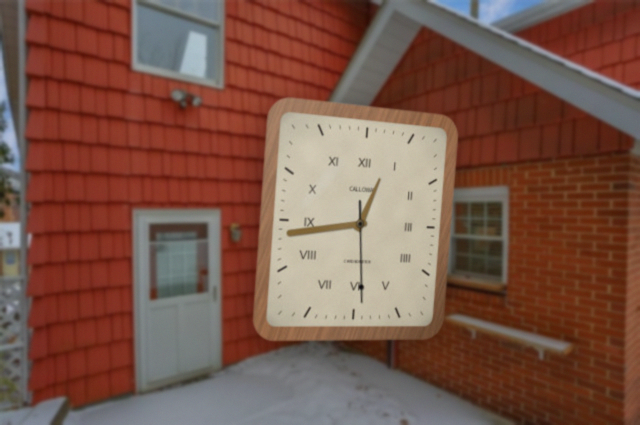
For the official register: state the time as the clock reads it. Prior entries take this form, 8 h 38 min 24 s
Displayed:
12 h 43 min 29 s
